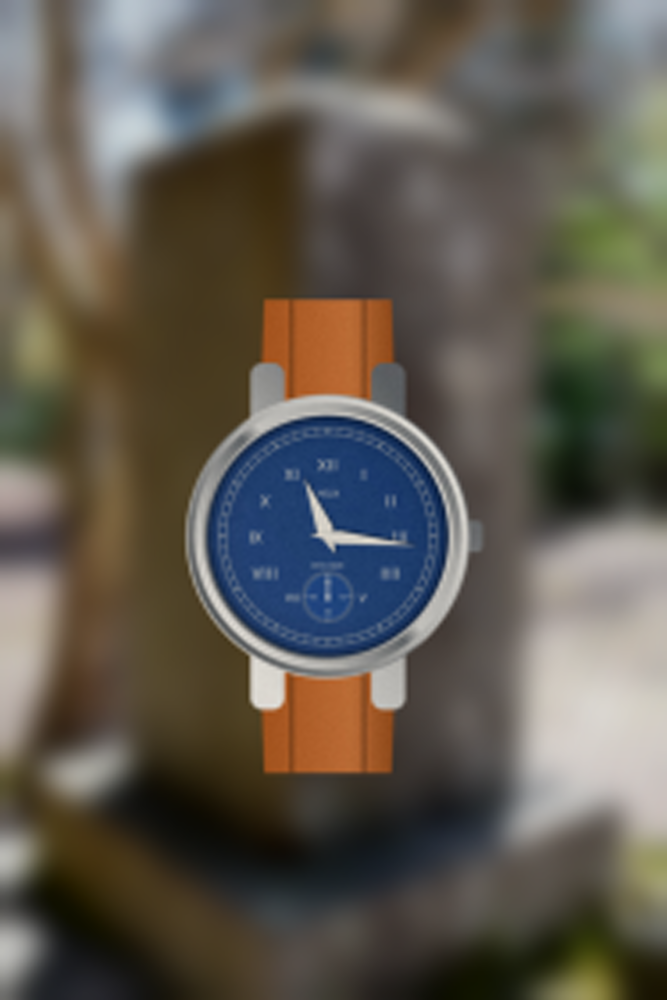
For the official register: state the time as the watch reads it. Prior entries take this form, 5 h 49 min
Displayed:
11 h 16 min
